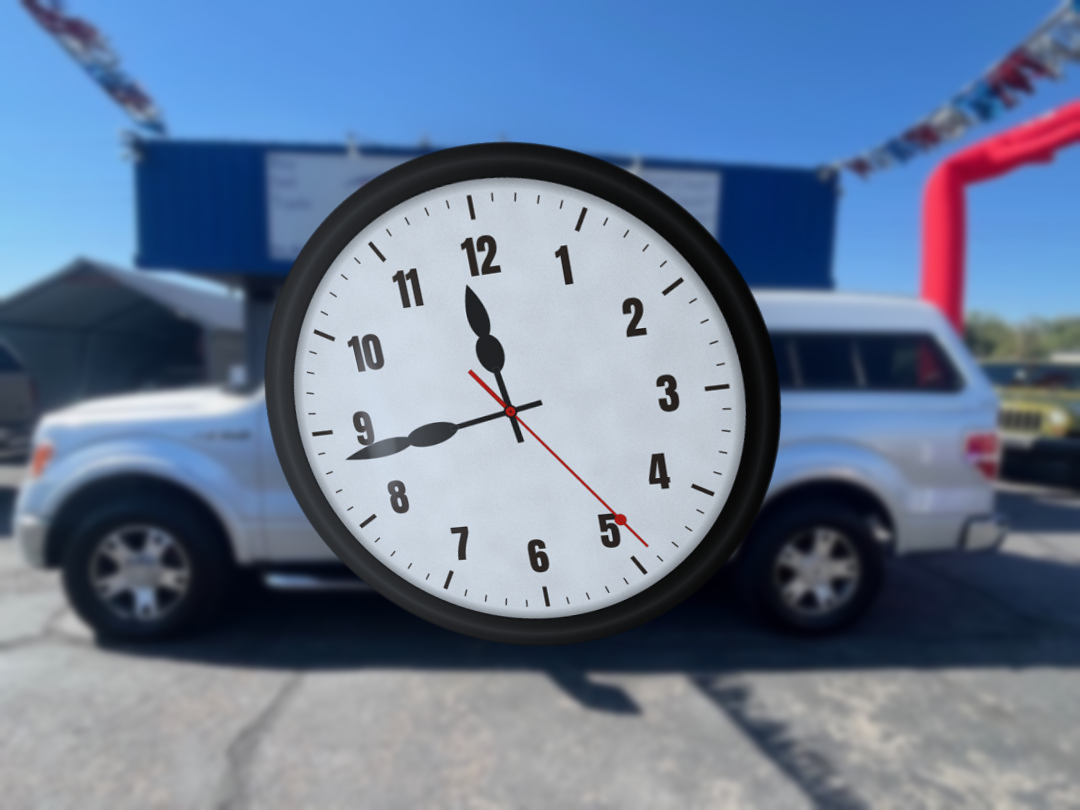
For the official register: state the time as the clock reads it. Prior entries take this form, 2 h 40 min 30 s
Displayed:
11 h 43 min 24 s
